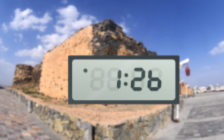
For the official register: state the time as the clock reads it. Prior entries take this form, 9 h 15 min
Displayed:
1 h 26 min
